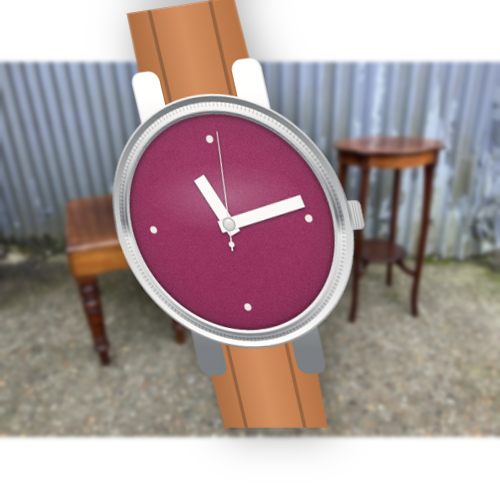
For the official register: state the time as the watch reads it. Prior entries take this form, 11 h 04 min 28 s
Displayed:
11 h 13 min 01 s
